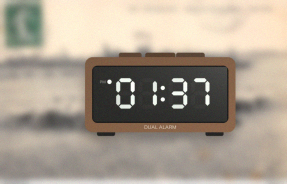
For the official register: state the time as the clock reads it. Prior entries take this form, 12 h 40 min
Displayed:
1 h 37 min
